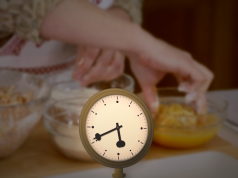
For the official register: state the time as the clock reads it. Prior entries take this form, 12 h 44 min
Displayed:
5 h 41 min
